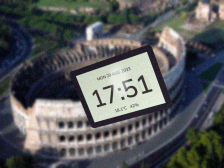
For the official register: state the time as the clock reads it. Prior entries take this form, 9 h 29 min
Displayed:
17 h 51 min
